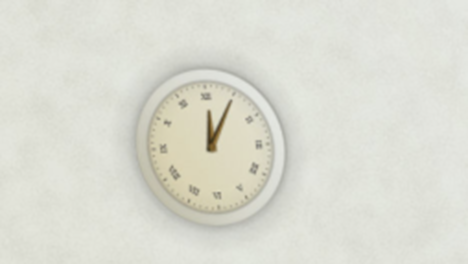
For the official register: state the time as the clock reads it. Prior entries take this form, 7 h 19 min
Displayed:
12 h 05 min
